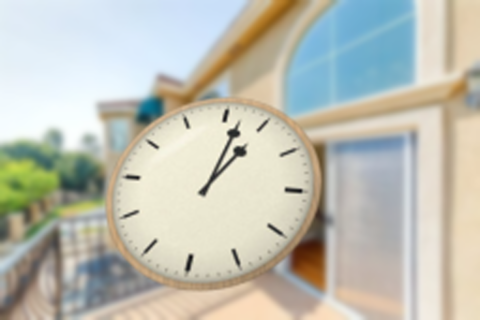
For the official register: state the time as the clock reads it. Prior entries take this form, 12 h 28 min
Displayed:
1 h 02 min
